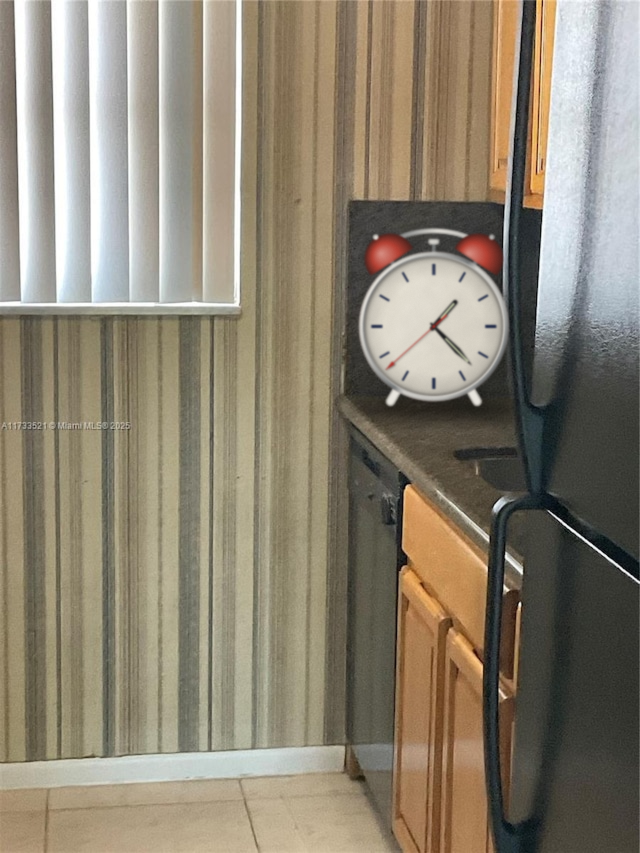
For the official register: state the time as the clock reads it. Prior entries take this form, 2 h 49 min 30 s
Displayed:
1 h 22 min 38 s
